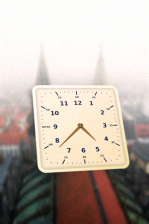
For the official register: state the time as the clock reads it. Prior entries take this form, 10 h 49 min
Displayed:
4 h 38 min
